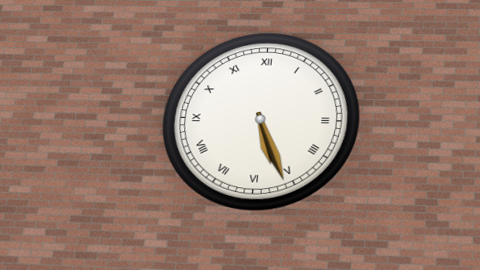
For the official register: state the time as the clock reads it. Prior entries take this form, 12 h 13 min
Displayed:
5 h 26 min
